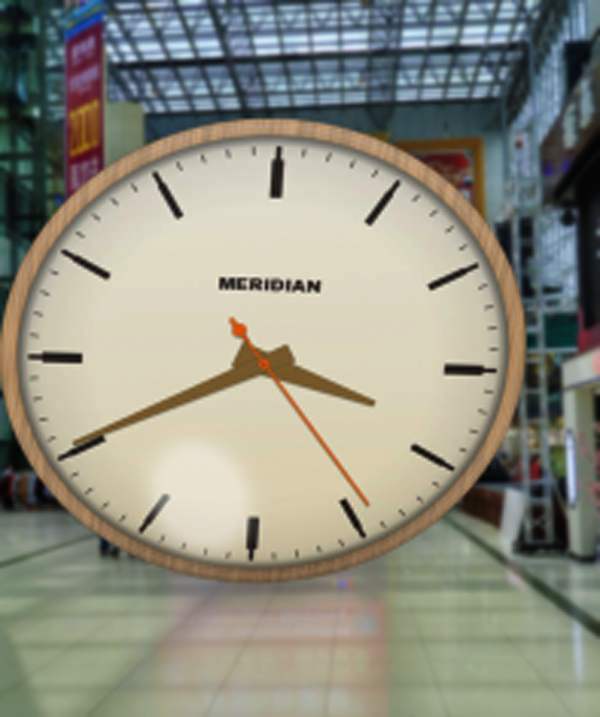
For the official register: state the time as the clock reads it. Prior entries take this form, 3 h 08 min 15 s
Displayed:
3 h 40 min 24 s
